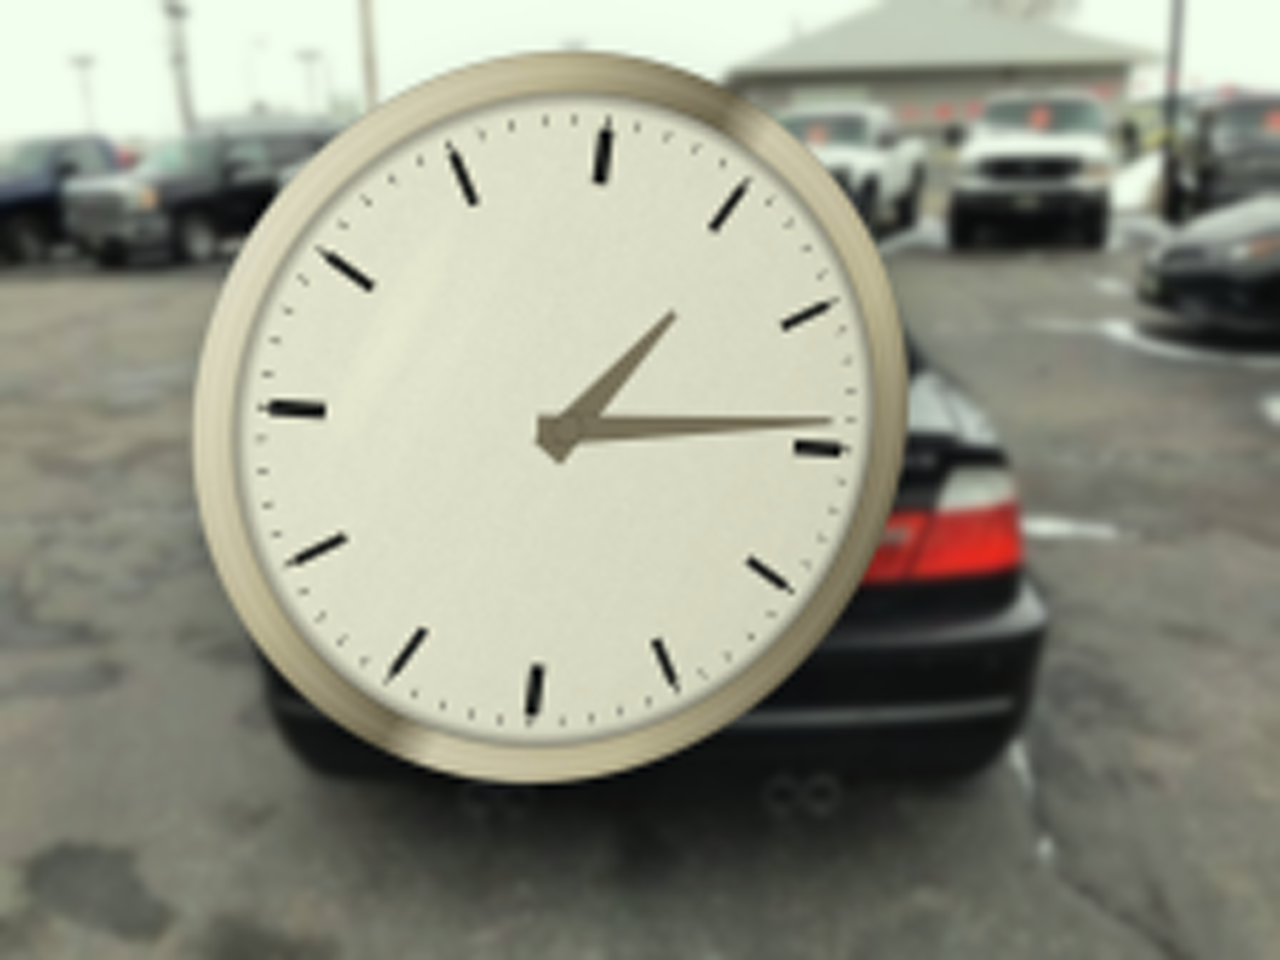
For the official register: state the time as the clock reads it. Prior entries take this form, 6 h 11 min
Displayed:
1 h 14 min
